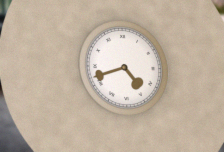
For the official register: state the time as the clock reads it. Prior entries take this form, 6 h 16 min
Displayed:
4 h 42 min
